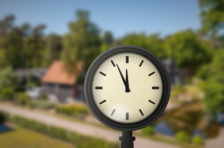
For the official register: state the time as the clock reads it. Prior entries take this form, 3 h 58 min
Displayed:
11 h 56 min
